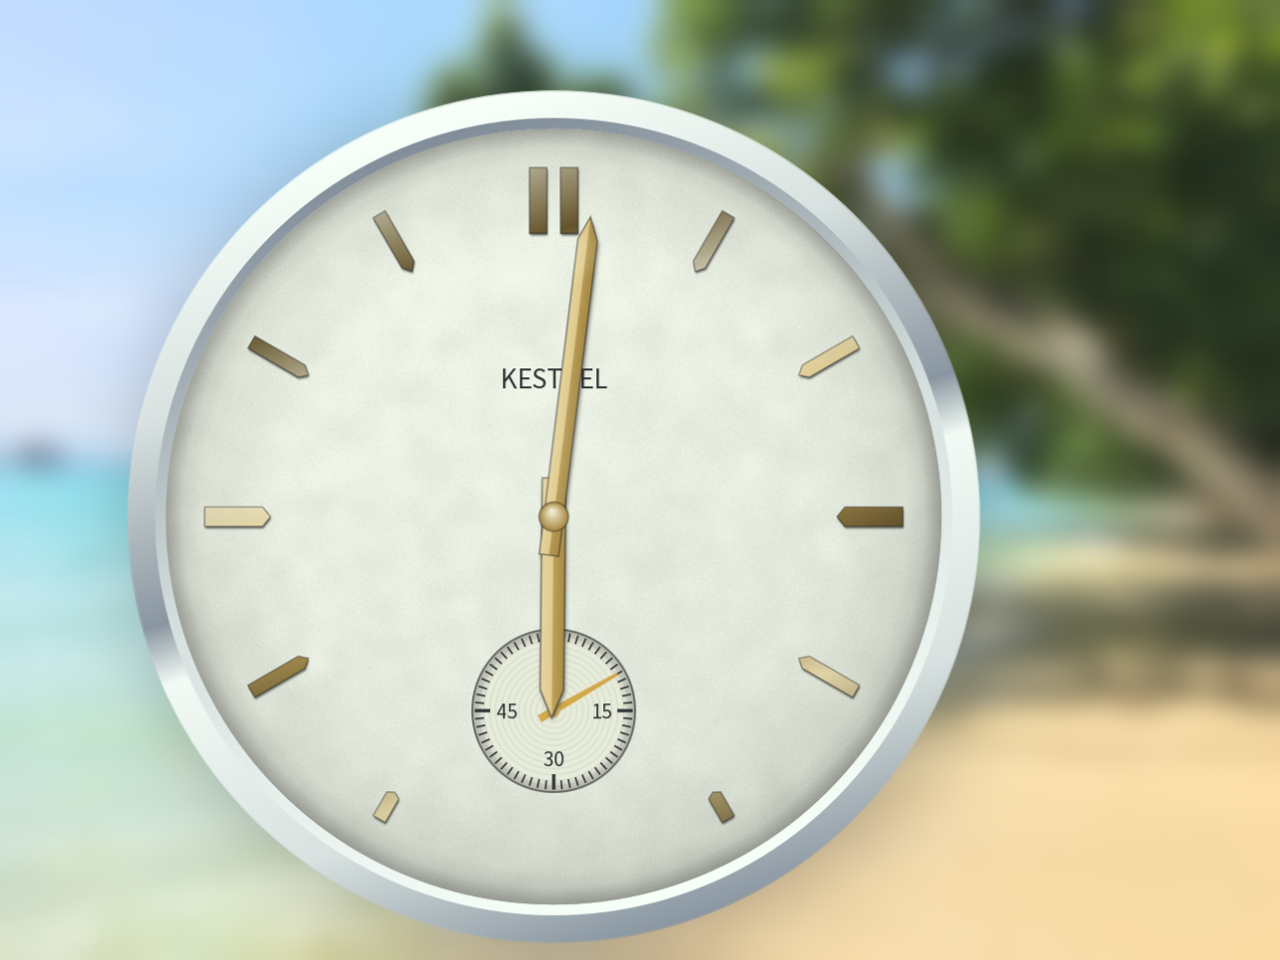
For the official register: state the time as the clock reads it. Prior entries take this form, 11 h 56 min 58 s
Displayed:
6 h 01 min 10 s
